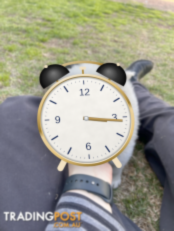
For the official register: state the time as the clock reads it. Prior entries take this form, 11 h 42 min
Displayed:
3 h 16 min
